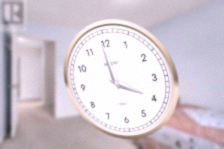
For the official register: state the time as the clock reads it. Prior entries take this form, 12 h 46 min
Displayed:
3 h 59 min
